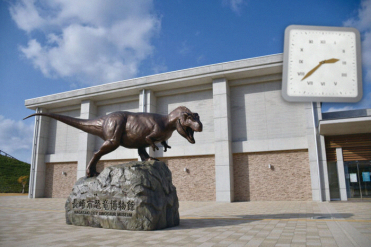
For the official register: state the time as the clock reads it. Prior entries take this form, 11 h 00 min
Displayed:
2 h 38 min
